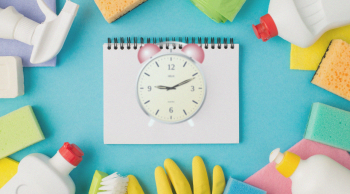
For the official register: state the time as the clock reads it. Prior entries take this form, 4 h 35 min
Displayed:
9 h 11 min
